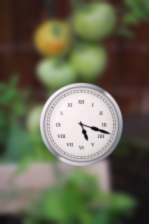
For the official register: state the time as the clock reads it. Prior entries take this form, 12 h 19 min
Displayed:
5 h 18 min
